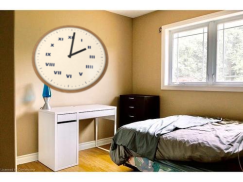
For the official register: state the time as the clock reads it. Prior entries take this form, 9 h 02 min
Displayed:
2 h 01 min
